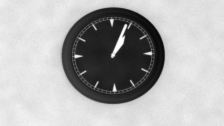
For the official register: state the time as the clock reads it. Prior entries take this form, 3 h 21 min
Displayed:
1 h 04 min
